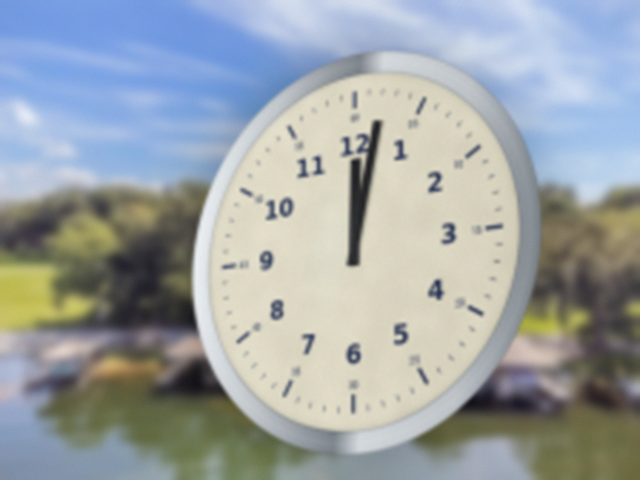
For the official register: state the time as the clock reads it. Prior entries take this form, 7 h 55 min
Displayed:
12 h 02 min
